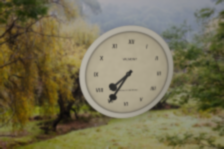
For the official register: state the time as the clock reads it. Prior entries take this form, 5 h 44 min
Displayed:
7 h 35 min
